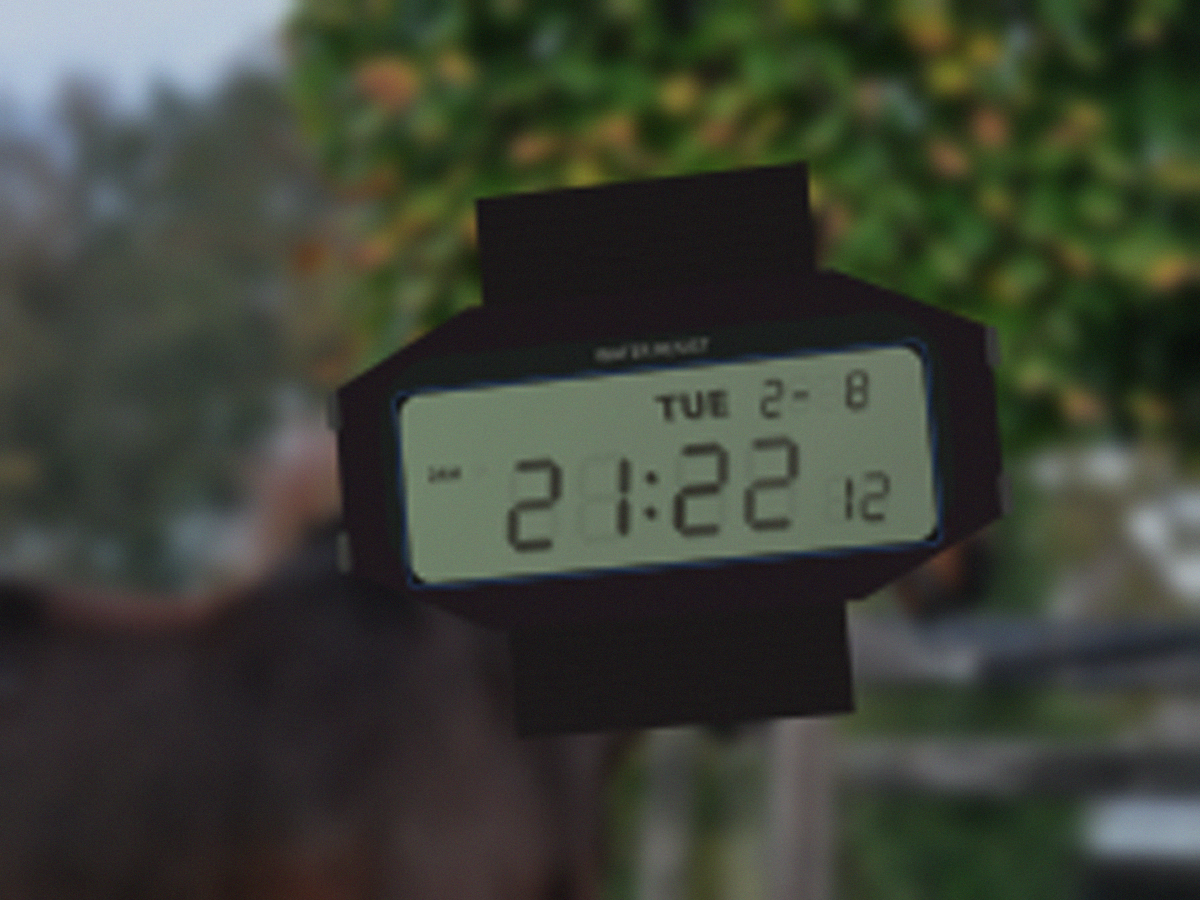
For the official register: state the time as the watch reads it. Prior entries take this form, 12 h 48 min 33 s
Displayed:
21 h 22 min 12 s
